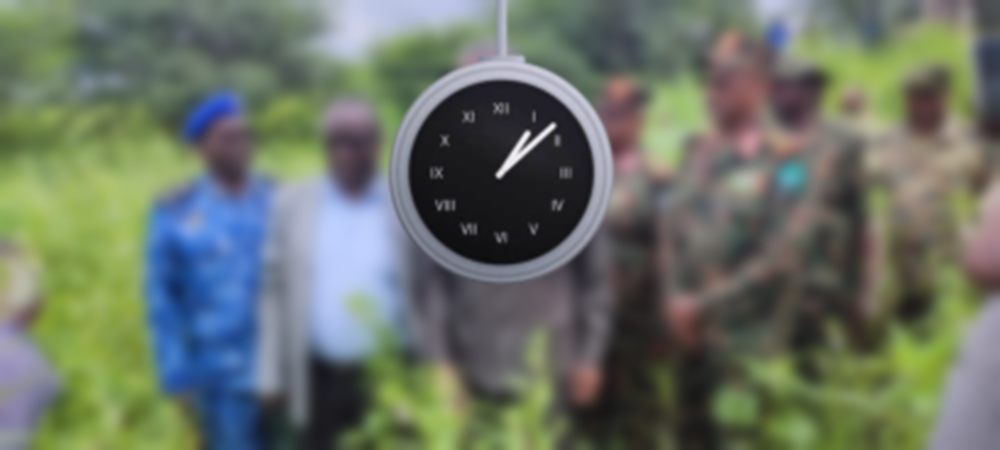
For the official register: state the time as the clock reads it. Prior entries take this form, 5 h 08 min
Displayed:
1 h 08 min
